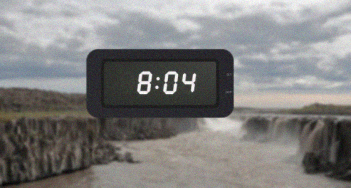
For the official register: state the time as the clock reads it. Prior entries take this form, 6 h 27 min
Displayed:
8 h 04 min
